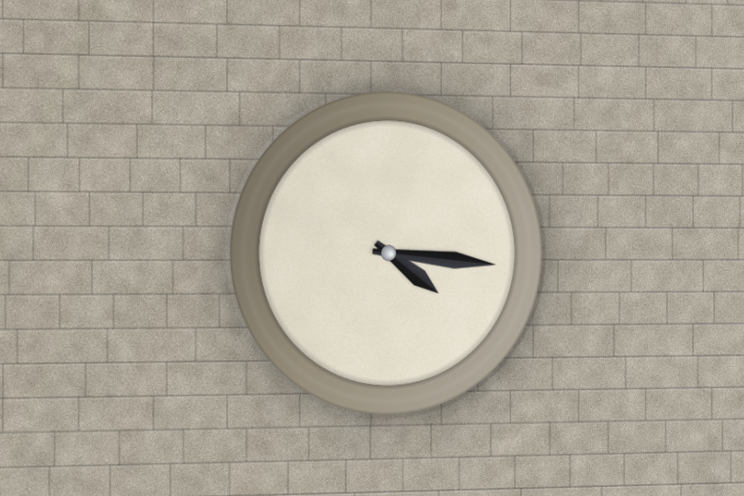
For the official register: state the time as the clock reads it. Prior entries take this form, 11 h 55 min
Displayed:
4 h 16 min
